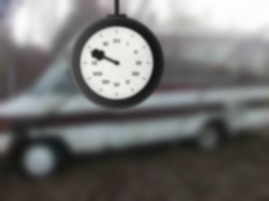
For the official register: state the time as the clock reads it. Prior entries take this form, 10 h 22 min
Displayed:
9 h 49 min
